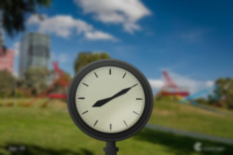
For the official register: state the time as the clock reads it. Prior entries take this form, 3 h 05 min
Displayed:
8 h 10 min
